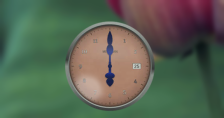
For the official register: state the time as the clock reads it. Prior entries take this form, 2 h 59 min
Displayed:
6 h 00 min
